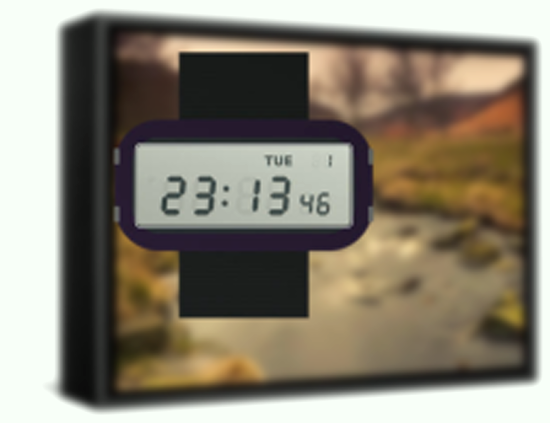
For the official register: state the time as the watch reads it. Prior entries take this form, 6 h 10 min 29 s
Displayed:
23 h 13 min 46 s
